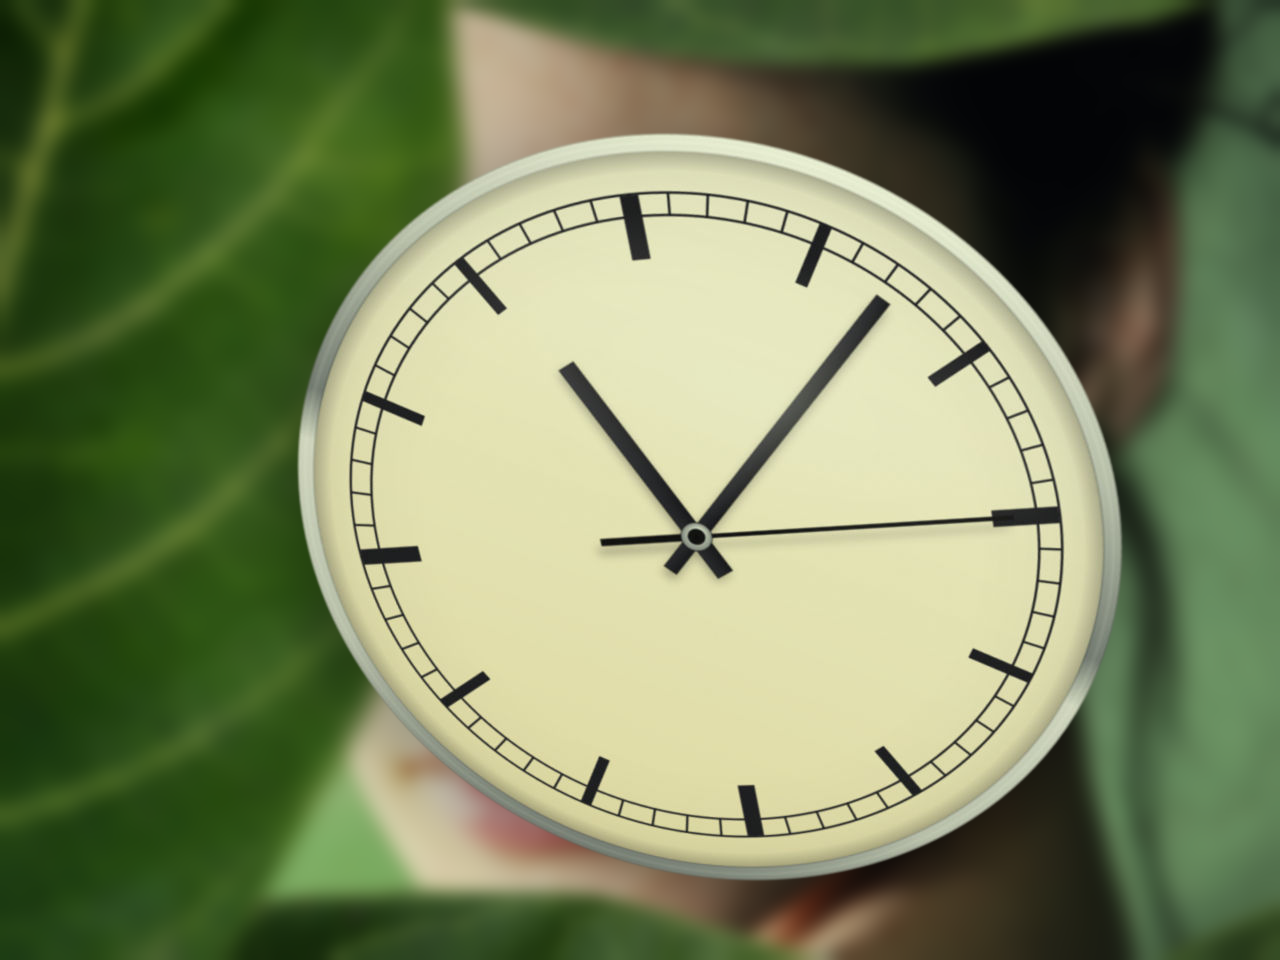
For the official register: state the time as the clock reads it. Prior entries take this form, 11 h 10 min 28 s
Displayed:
11 h 07 min 15 s
